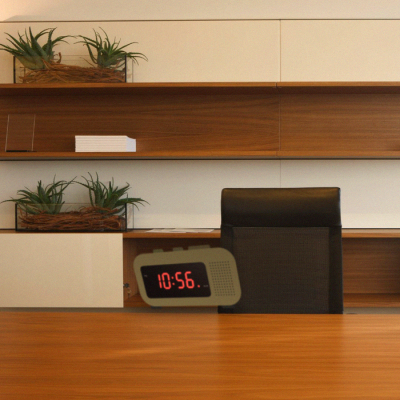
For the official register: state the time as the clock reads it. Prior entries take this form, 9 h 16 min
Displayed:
10 h 56 min
